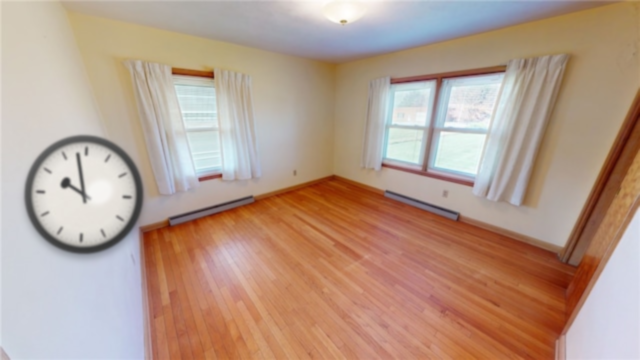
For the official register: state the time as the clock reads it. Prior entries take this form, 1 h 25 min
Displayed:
9 h 58 min
